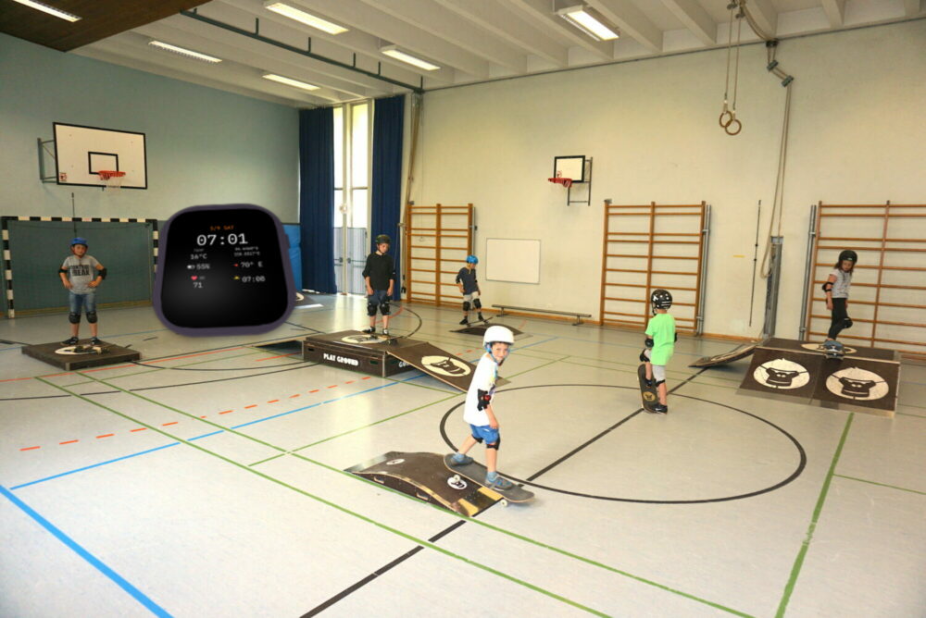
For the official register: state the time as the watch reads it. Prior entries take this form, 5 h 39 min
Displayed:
7 h 01 min
